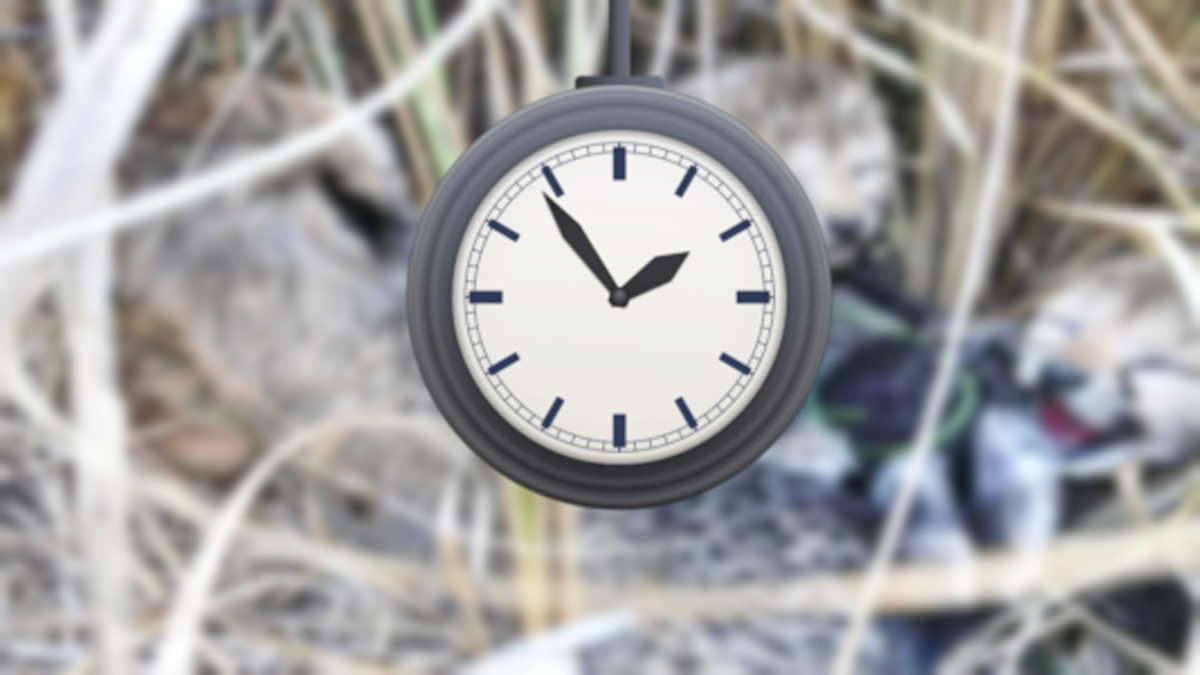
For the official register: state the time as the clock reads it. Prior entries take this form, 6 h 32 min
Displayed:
1 h 54 min
